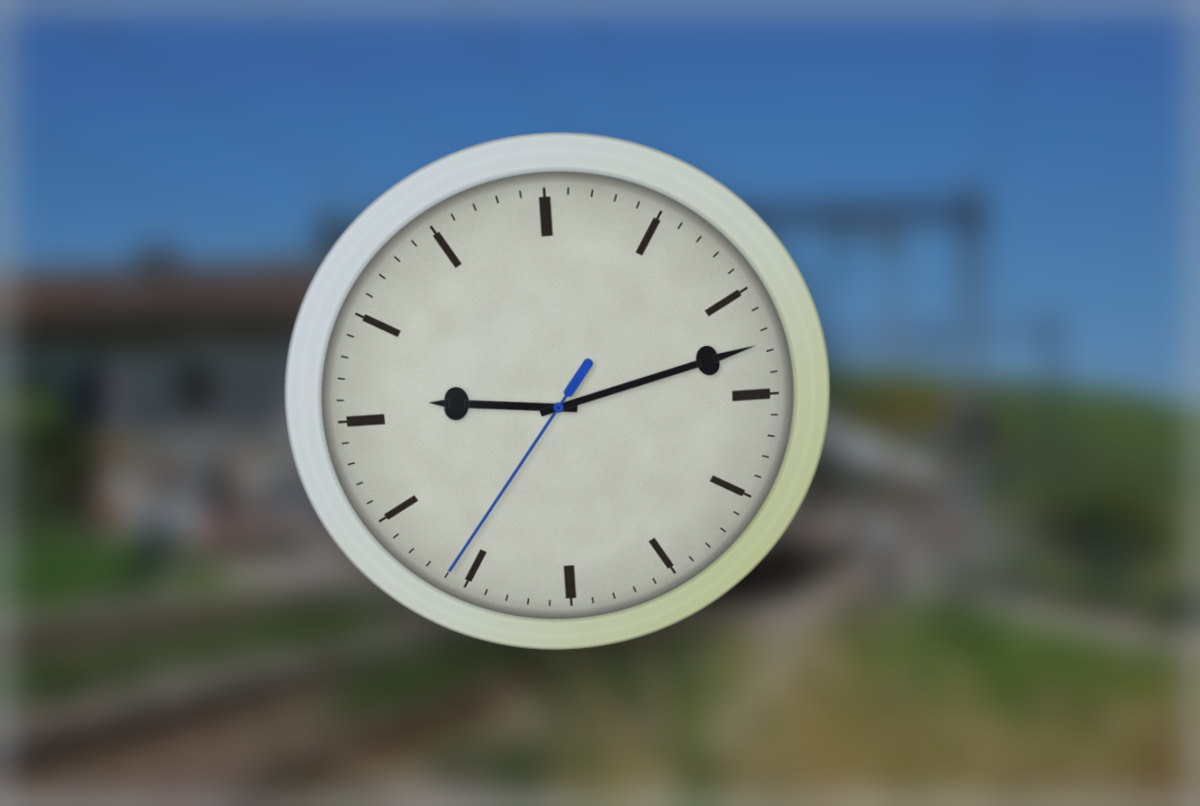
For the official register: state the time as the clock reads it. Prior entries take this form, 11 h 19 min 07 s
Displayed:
9 h 12 min 36 s
